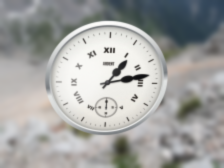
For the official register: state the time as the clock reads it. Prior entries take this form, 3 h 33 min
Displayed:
1 h 13 min
